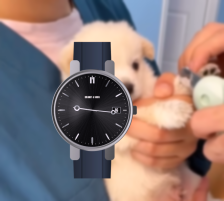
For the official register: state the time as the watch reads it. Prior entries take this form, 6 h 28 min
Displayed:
9 h 16 min
